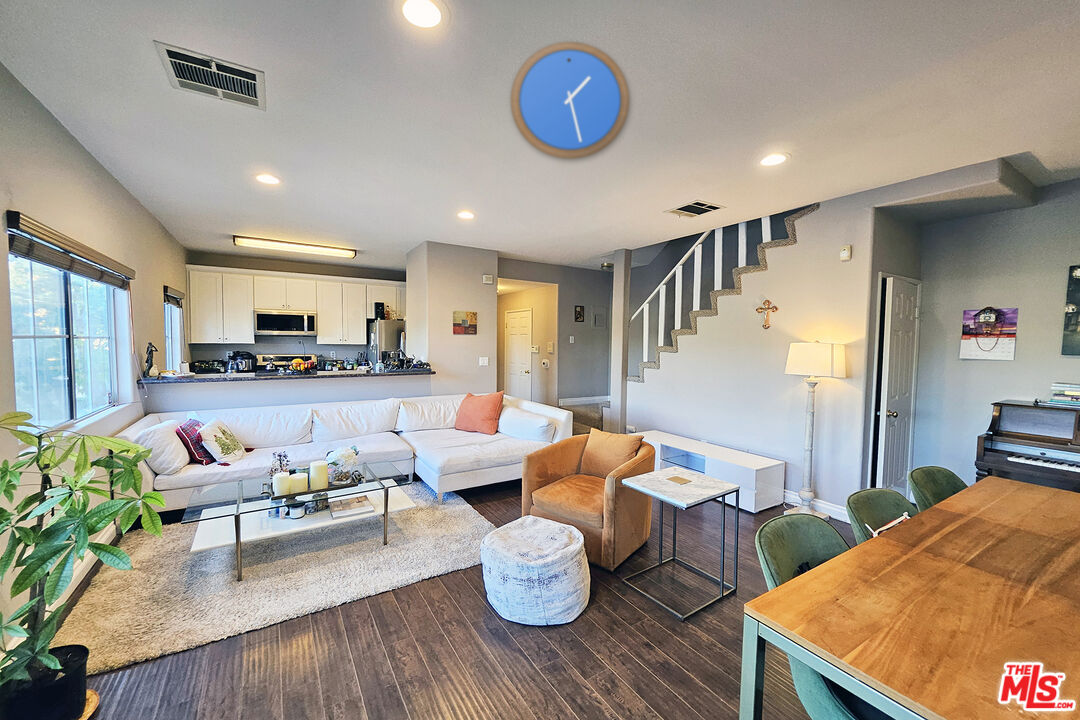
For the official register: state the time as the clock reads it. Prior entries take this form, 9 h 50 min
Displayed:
1 h 28 min
